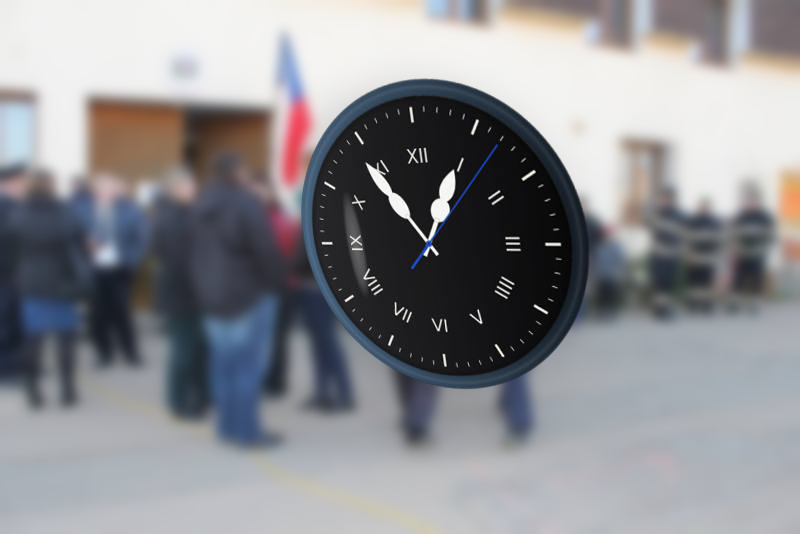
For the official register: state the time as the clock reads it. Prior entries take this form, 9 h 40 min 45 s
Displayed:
12 h 54 min 07 s
